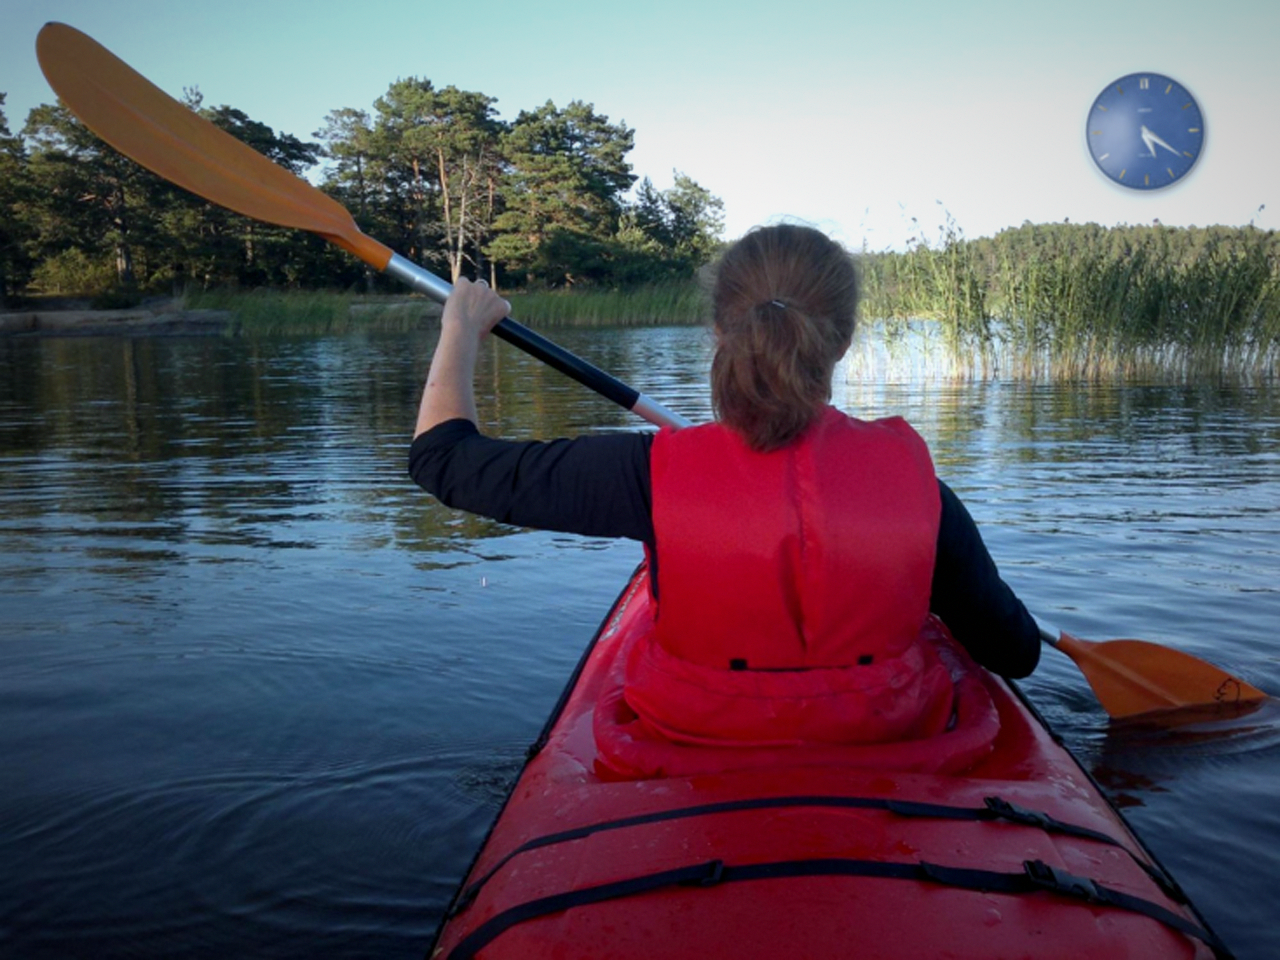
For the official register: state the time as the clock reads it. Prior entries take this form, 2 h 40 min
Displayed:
5 h 21 min
